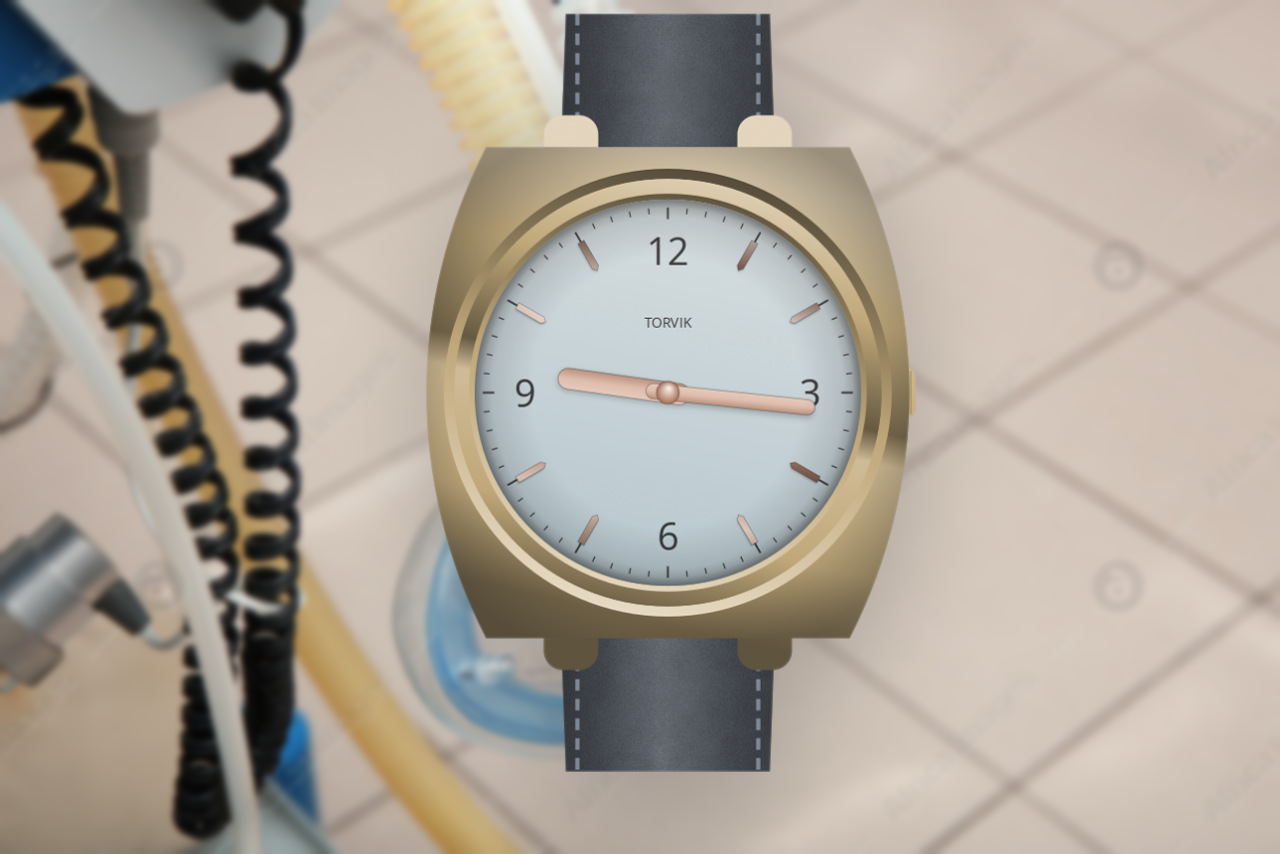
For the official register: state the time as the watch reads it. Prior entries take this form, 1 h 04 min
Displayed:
9 h 16 min
